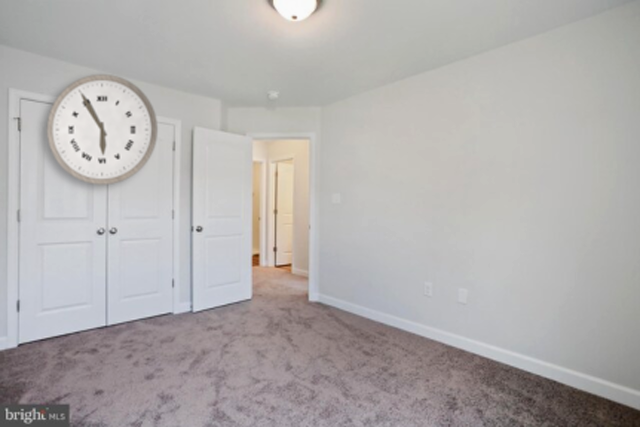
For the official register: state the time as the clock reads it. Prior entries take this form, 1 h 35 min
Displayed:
5 h 55 min
